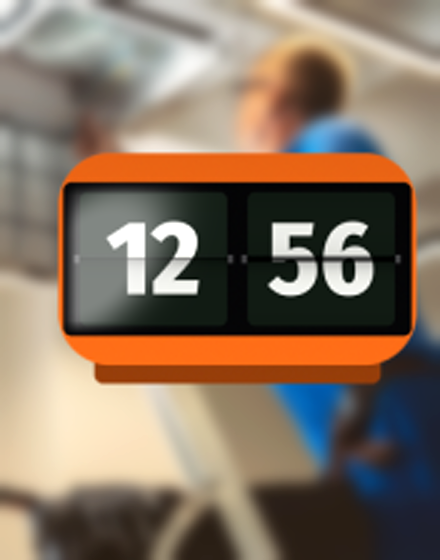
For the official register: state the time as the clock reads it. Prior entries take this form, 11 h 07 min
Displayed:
12 h 56 min
